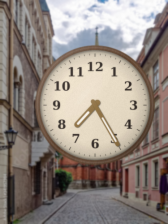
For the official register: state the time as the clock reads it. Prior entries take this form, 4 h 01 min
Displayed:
7 h 25 min
